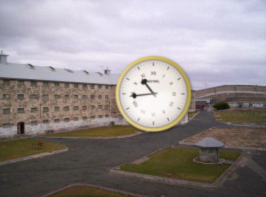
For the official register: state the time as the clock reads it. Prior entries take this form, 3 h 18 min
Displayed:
10 h 44 min
